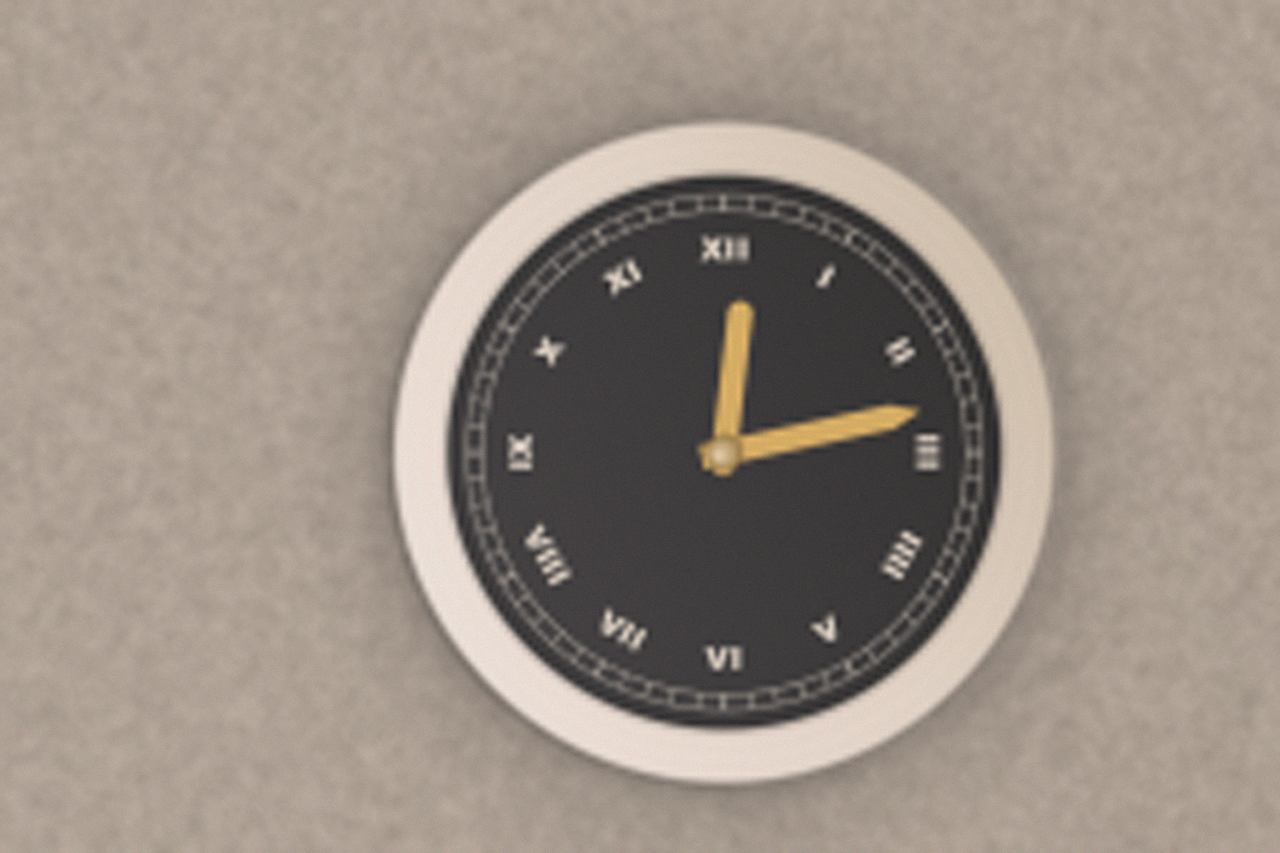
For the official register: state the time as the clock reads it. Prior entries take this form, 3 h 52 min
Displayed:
12 h 13 min
